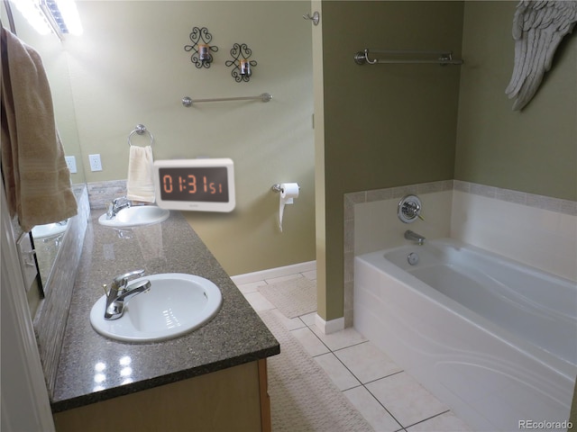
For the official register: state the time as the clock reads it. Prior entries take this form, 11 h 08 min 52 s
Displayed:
1 h 31 min 51 s
